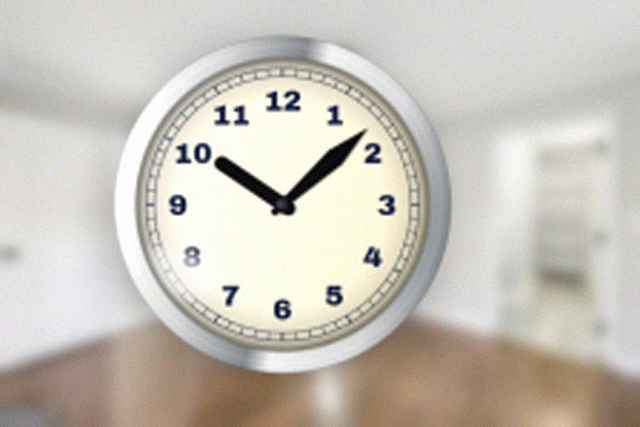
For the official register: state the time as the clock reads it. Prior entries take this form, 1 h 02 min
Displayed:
10 h 08 min
